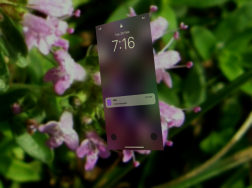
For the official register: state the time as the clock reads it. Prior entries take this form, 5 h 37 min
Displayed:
7 h 16 min
